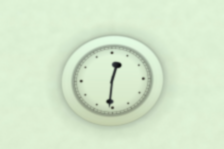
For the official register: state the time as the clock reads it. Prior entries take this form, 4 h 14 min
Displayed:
12 h 31 min
